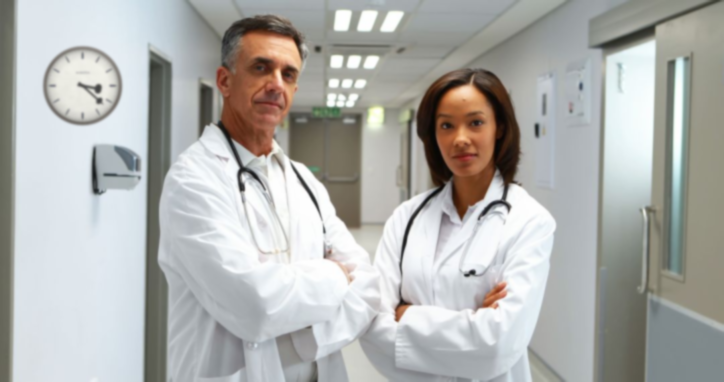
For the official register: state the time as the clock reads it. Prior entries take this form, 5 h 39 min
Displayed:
3 h 22 min
